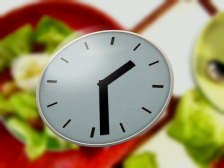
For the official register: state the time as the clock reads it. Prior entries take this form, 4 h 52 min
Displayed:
1 h 28 min
